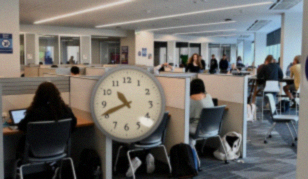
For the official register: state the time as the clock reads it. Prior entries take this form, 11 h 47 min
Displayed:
10 h 41 min
